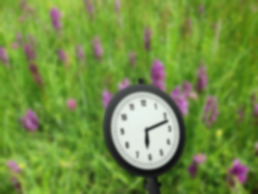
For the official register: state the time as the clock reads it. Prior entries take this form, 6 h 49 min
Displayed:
6 h 12 min
